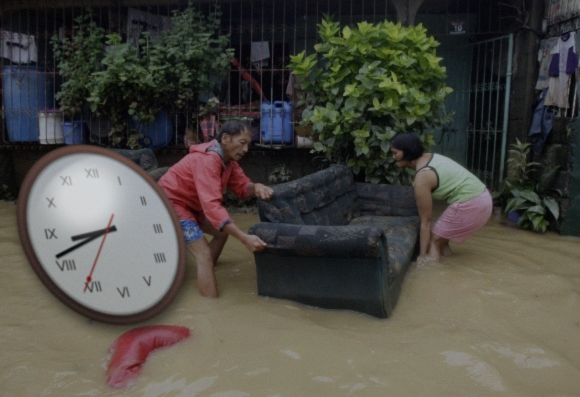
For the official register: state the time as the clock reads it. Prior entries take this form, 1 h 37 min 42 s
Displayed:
8 h 41 min 36 s
